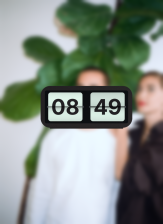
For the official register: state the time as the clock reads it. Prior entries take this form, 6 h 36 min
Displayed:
8 h 49 min
